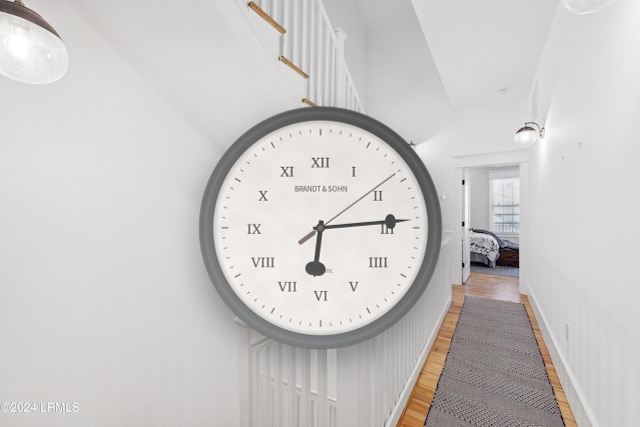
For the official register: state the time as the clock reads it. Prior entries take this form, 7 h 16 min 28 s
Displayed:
6 h 14 min 09 s
